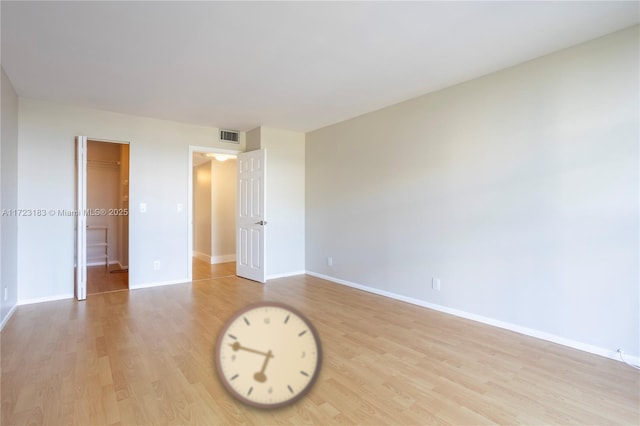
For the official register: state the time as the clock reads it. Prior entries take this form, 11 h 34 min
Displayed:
6 h 48 min
